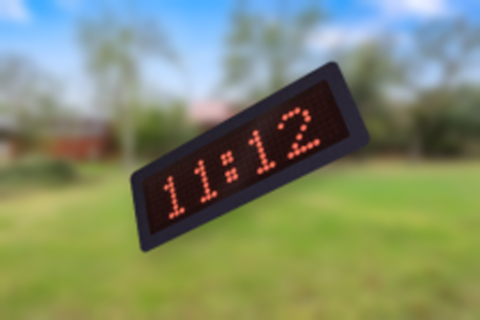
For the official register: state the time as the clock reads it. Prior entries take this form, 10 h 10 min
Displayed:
11 h 12 min
